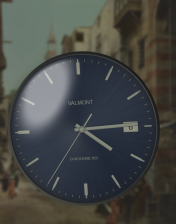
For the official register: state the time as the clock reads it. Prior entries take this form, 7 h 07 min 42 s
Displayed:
4 h 14 min 36 s
